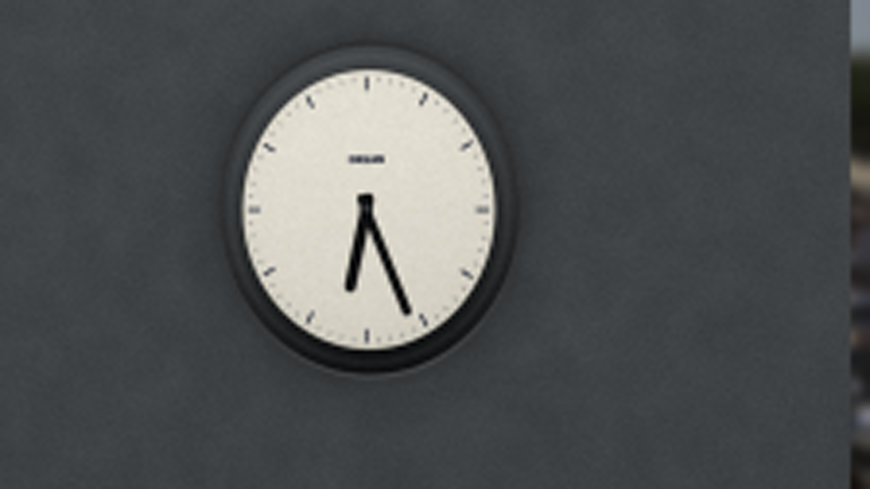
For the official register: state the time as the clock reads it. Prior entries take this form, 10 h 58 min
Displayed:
6 h 26 min
